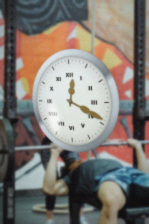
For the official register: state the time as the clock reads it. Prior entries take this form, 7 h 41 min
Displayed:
12 h 19 min
